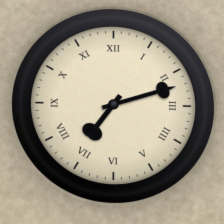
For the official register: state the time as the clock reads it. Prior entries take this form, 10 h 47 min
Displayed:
7 h 12 min
